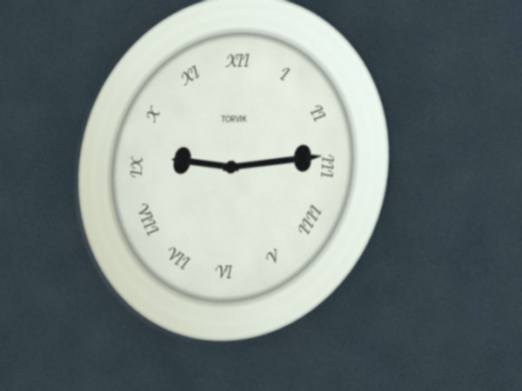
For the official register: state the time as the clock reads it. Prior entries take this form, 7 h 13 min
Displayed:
9 h 14 min
